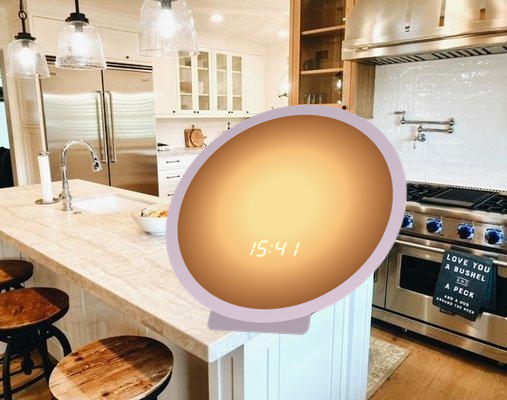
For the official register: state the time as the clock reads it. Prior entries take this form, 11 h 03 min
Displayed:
15 h 41 min
